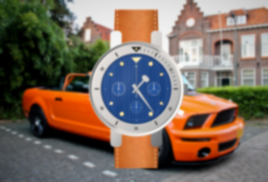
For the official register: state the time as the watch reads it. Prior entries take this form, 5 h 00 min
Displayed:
1 h 24 min
